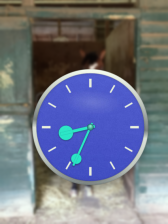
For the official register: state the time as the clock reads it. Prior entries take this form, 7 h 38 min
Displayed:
8 h 34 min
